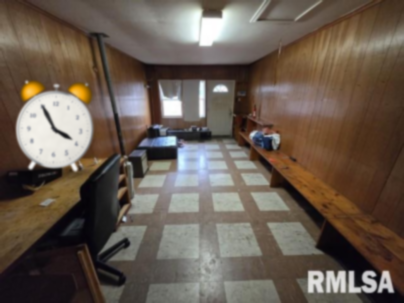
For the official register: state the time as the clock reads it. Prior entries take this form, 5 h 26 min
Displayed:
3 h 55 min
